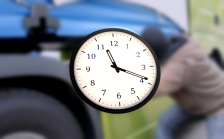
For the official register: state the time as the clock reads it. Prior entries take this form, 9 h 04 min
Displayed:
11 h 19 min
